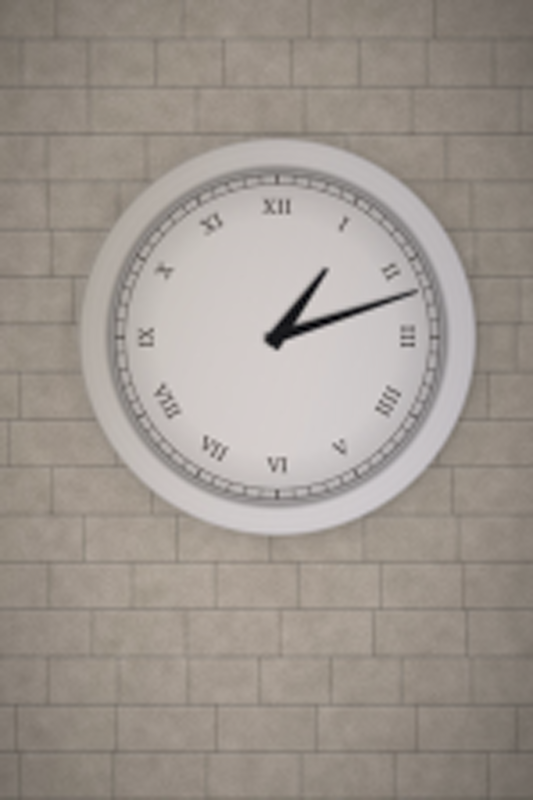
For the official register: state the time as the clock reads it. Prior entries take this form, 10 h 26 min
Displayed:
1 h 12 min
